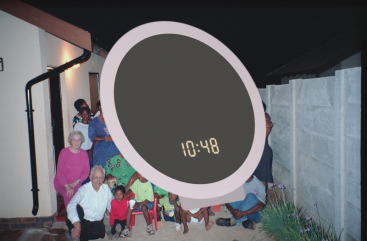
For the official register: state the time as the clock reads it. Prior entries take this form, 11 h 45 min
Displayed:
10 h 48 min
